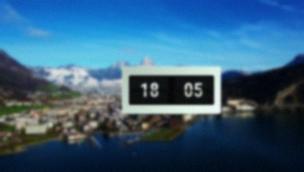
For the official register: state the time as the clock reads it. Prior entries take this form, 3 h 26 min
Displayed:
18 h 05 min
